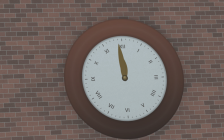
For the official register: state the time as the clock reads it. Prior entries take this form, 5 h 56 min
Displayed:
11 h 59 min
